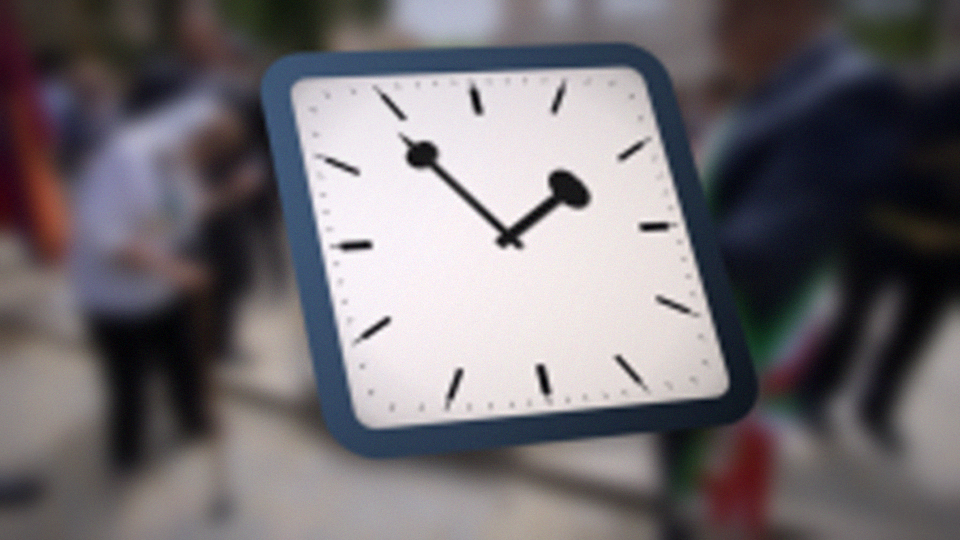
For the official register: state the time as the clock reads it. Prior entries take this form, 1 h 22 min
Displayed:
1 h 54 min
